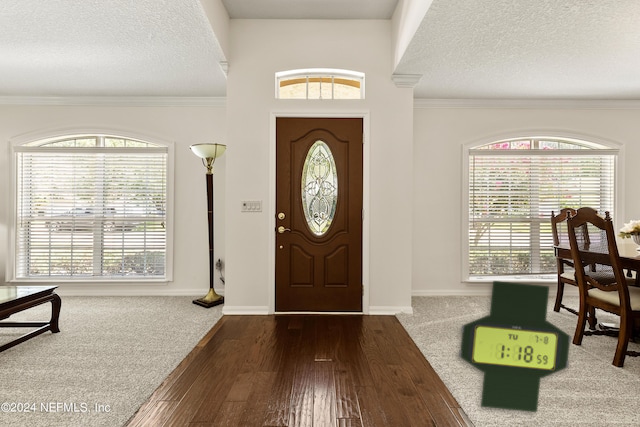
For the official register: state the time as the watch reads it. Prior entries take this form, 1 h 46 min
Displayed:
1 h 18 min
